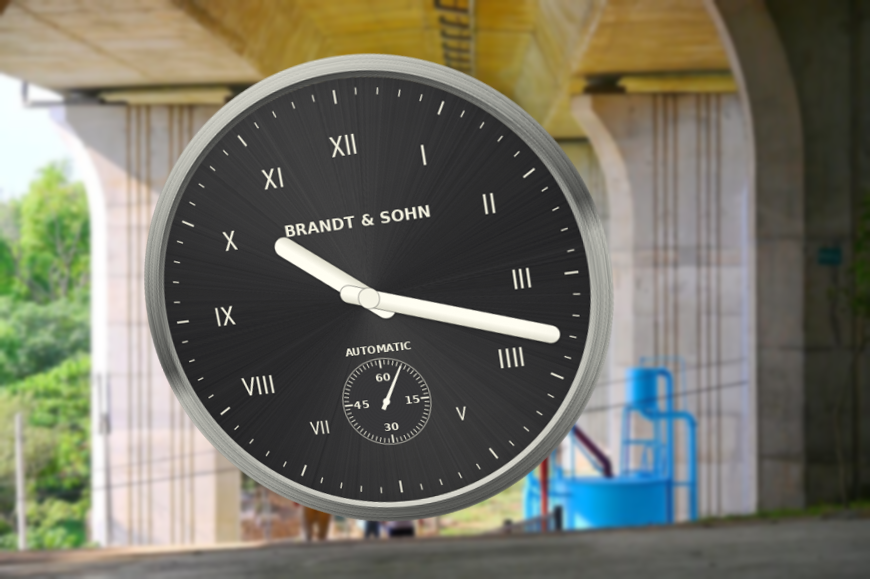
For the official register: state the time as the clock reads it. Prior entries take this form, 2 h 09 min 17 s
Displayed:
10 h 18 min 05 s
